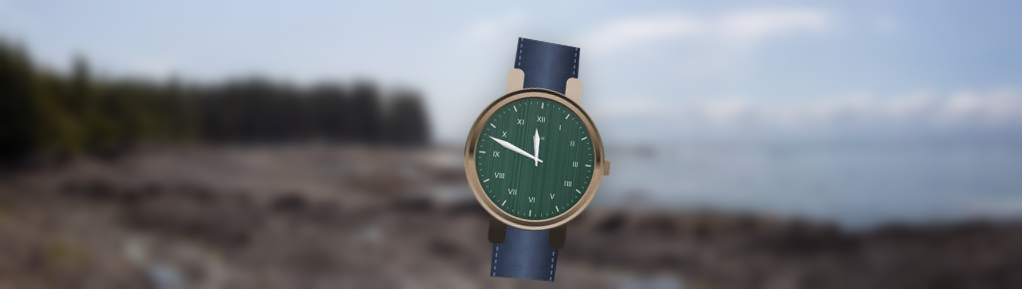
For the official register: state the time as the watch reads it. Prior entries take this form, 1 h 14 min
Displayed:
11 h 48 min
